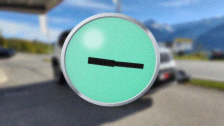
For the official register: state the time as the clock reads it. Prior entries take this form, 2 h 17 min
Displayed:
9 h 16 min
